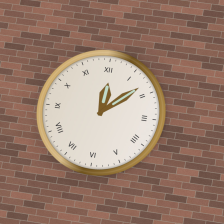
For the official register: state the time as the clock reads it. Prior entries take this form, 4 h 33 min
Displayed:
12 h 08 min
